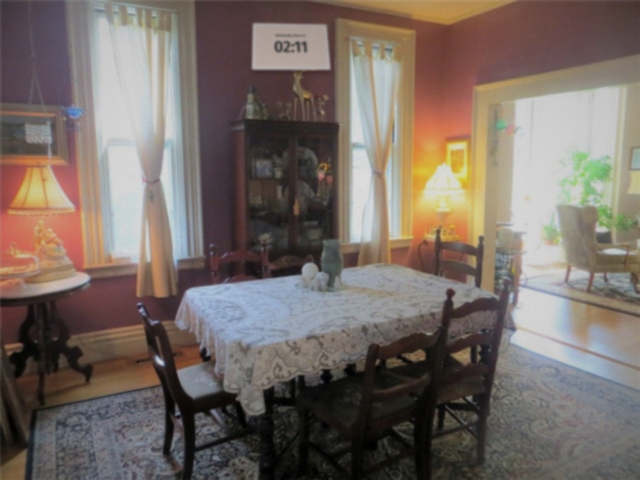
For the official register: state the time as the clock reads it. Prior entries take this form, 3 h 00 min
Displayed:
2 h 11 min
